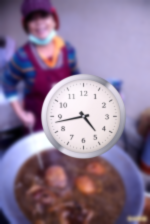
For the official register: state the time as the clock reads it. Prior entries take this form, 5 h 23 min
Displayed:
4 h 43 min
